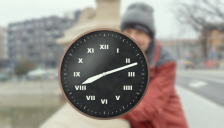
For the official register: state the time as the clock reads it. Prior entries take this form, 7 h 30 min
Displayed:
8 h 12 min
